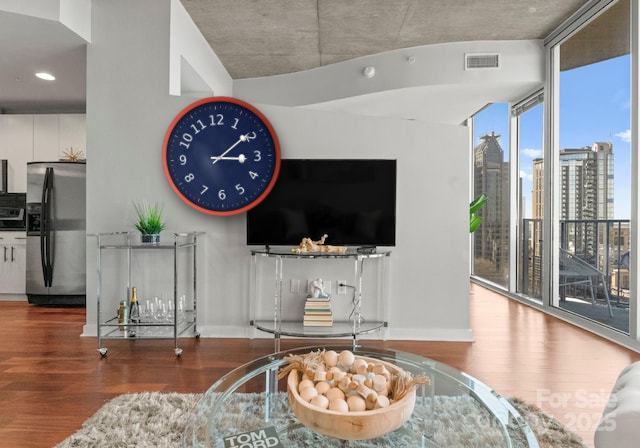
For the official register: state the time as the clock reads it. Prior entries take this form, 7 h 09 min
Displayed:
3 h 09 min
